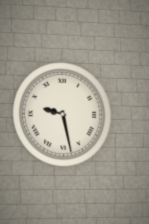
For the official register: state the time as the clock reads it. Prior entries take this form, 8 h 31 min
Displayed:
9 h 28 min
